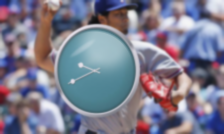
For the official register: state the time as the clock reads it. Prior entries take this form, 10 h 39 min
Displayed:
9 h 41 min
